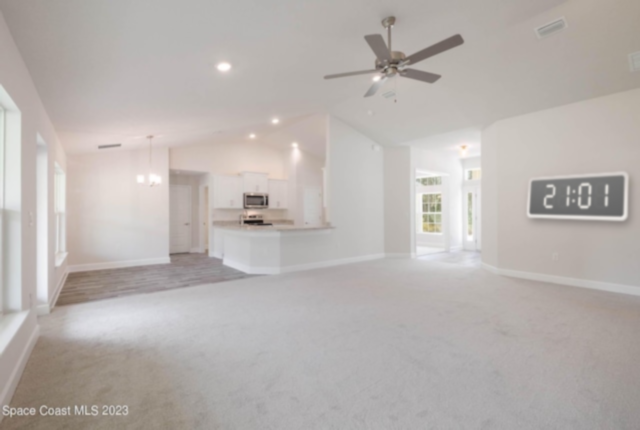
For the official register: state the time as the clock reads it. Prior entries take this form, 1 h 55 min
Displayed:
21 h 01 min
